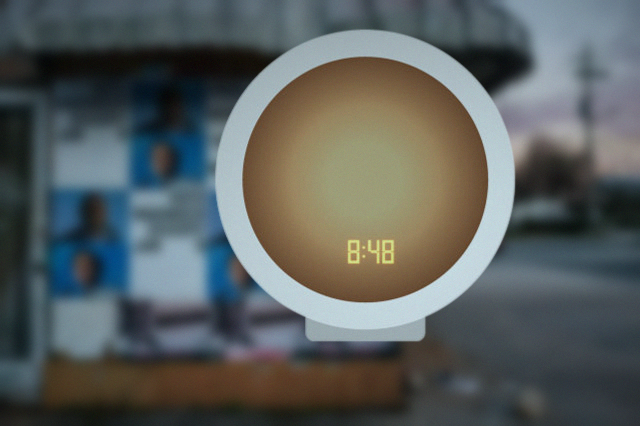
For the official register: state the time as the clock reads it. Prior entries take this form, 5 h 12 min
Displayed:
8 h 48 min
